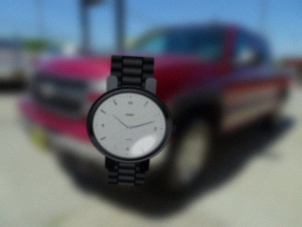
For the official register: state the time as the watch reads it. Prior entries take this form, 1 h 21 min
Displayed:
10 h 12 min
